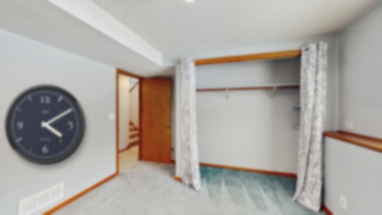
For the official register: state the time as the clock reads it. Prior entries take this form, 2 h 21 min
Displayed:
4 h 10 min
